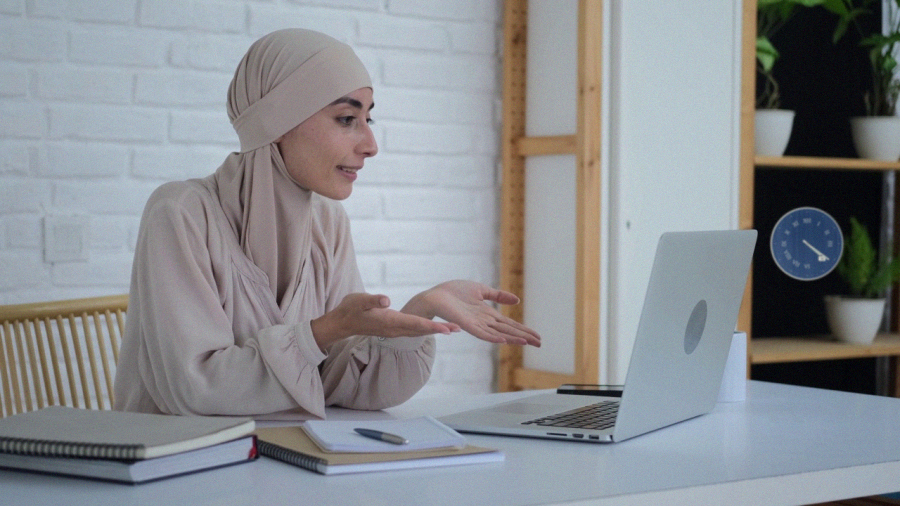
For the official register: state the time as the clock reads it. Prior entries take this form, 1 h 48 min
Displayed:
4 h 21 min
